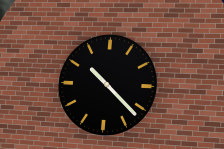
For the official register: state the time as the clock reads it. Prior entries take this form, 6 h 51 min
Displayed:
10 h 22 min
